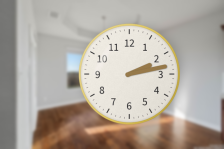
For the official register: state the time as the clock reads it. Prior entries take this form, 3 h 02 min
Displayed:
2 h 13 min
